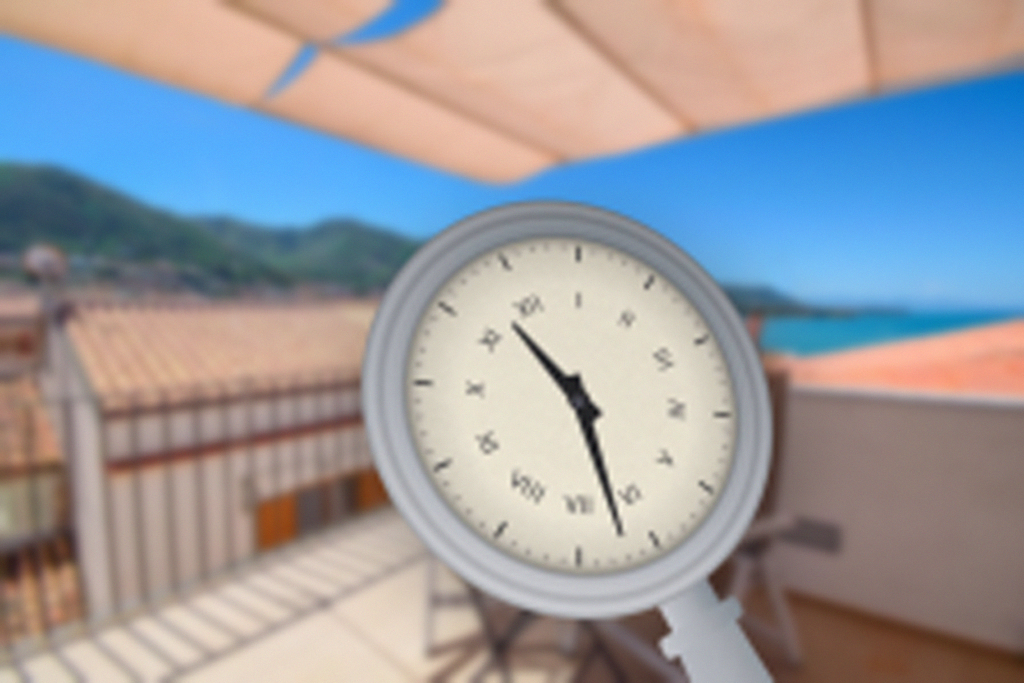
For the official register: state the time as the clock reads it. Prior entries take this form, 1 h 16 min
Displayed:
11 h 32 min
